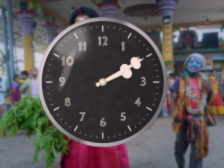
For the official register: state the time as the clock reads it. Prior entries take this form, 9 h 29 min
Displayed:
2 h 10 min
